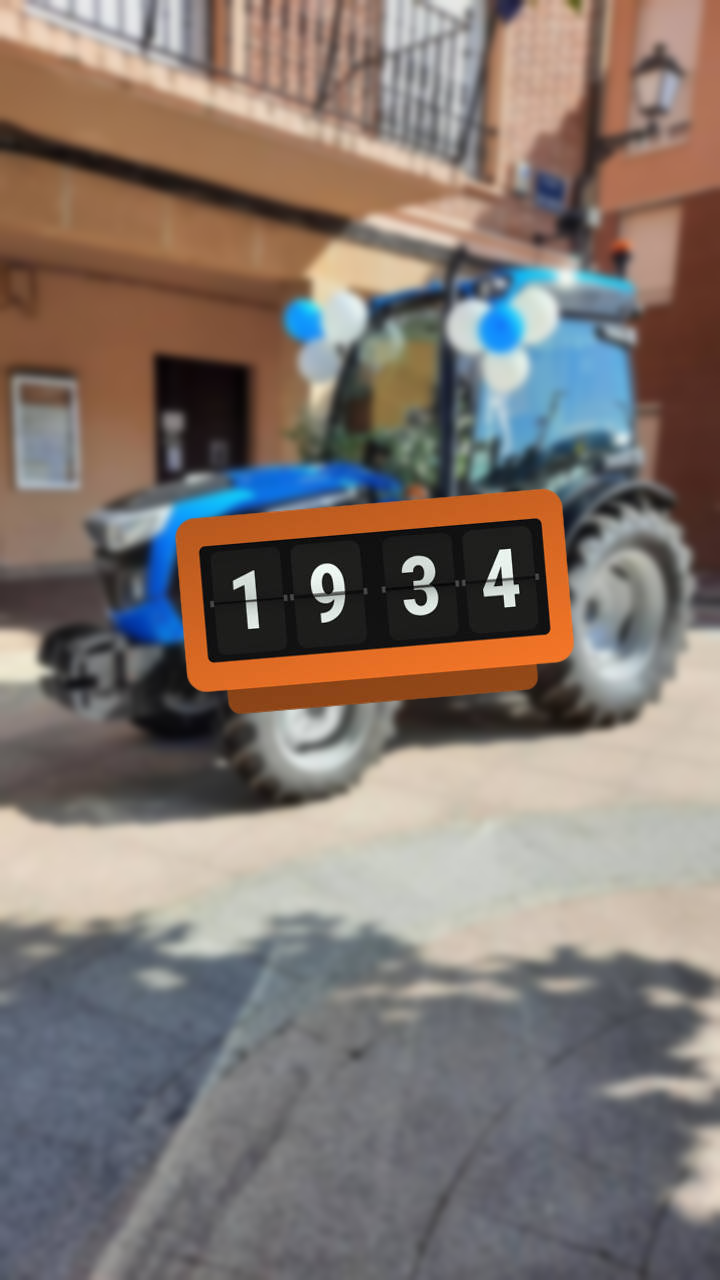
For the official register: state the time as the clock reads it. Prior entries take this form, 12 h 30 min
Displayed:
19 h 34 min
